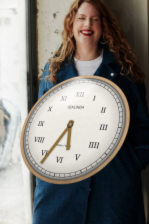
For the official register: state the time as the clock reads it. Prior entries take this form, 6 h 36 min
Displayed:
5 h 34 min
